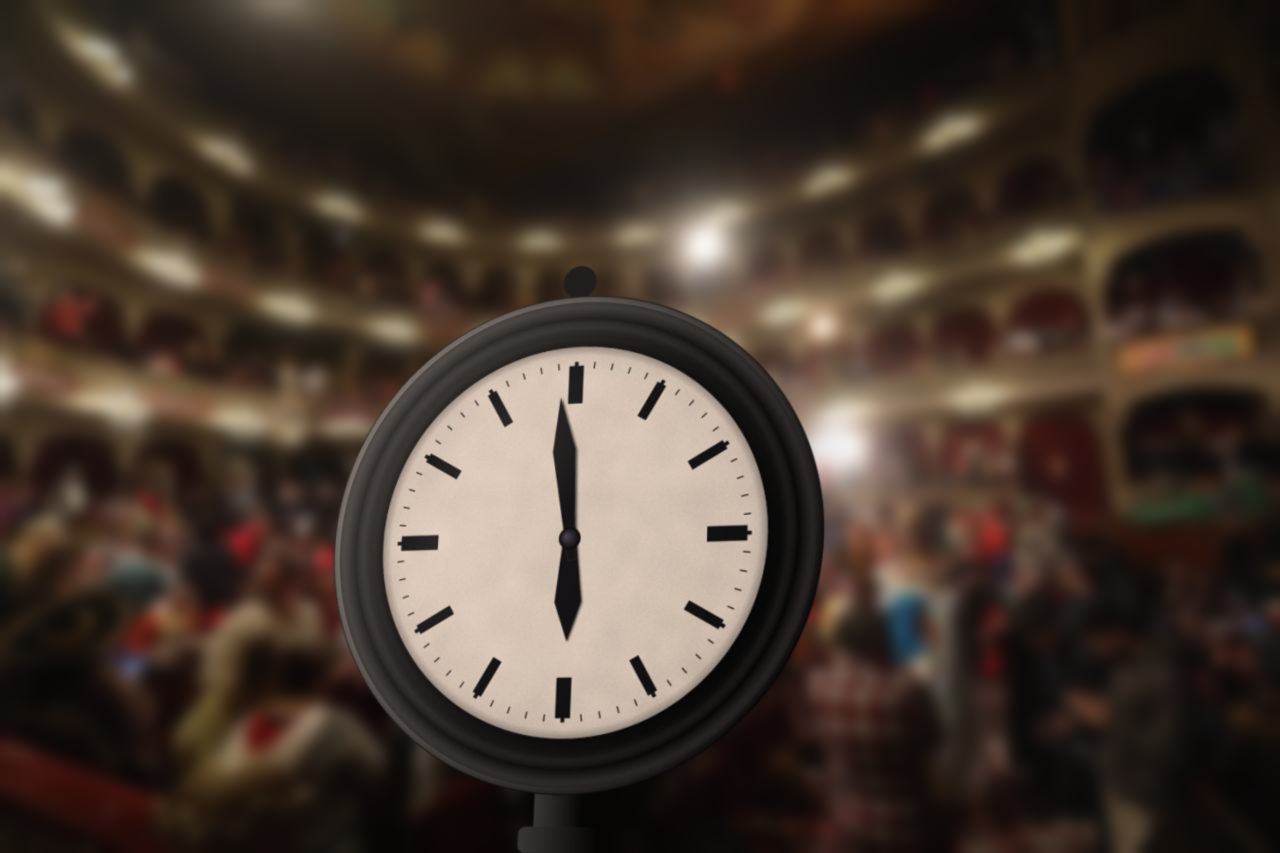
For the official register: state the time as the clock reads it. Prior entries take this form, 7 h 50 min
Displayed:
5 h 59 min
